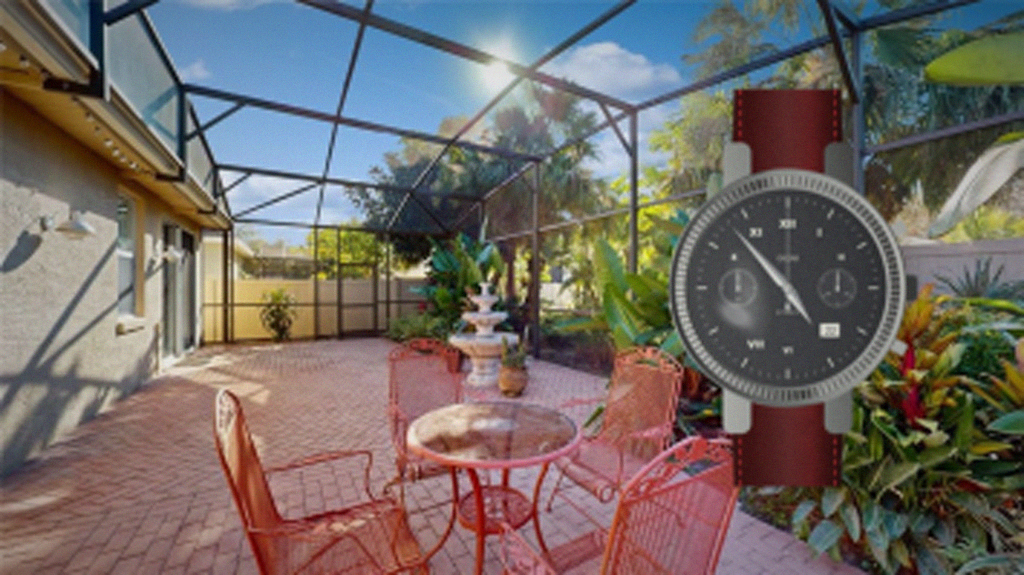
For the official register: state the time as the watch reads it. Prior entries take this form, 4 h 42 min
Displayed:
4 h 53 min
